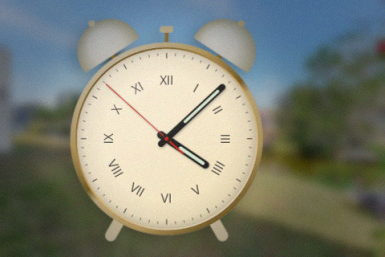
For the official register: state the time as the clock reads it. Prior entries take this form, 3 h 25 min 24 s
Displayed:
4 h 07 min 52 s
